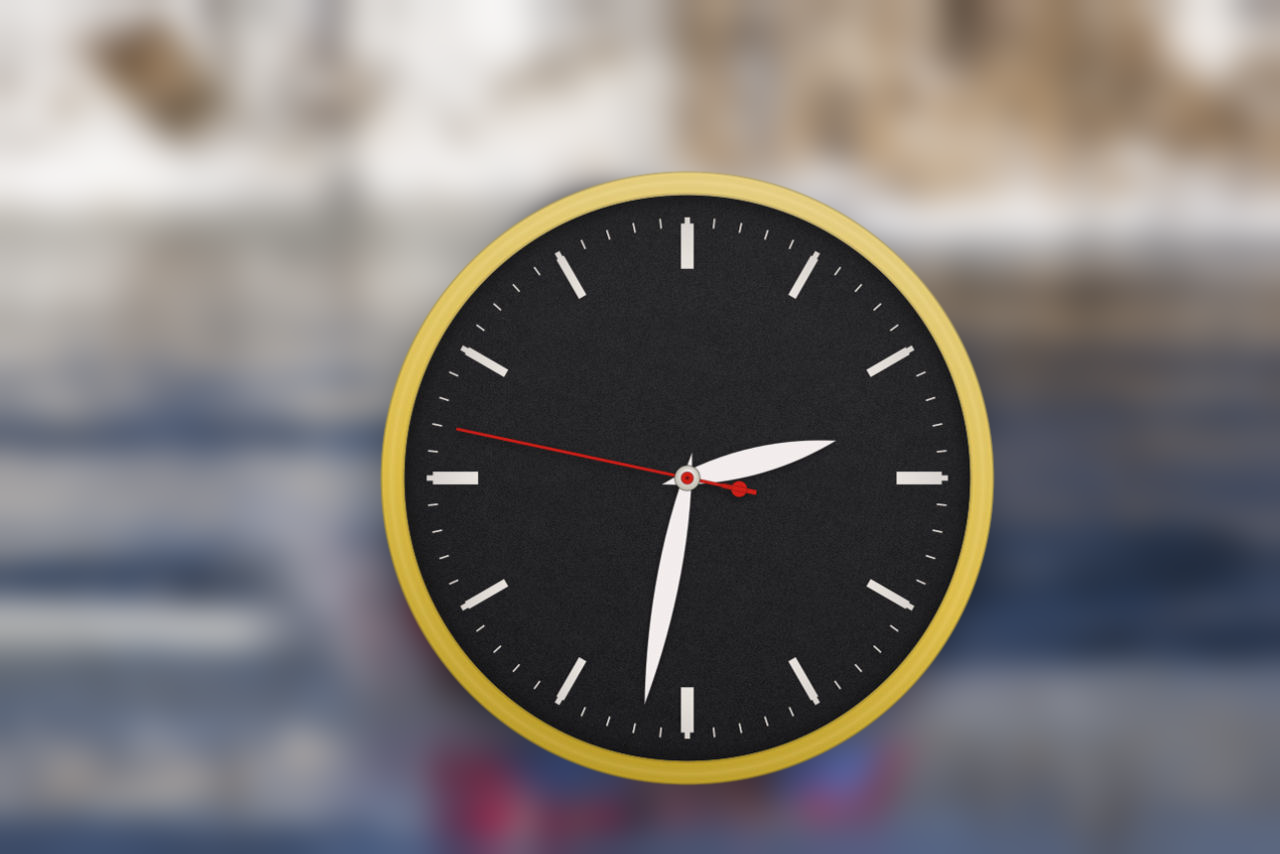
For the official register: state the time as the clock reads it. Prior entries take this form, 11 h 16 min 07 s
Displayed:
2 h 31 min 47 s
